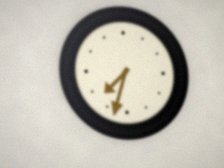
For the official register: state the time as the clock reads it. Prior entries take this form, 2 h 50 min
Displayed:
7 h 33 min
